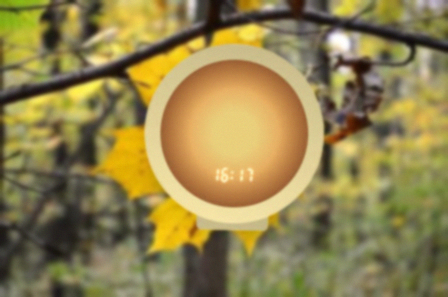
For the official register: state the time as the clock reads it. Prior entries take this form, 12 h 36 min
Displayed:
16 h 17 min
